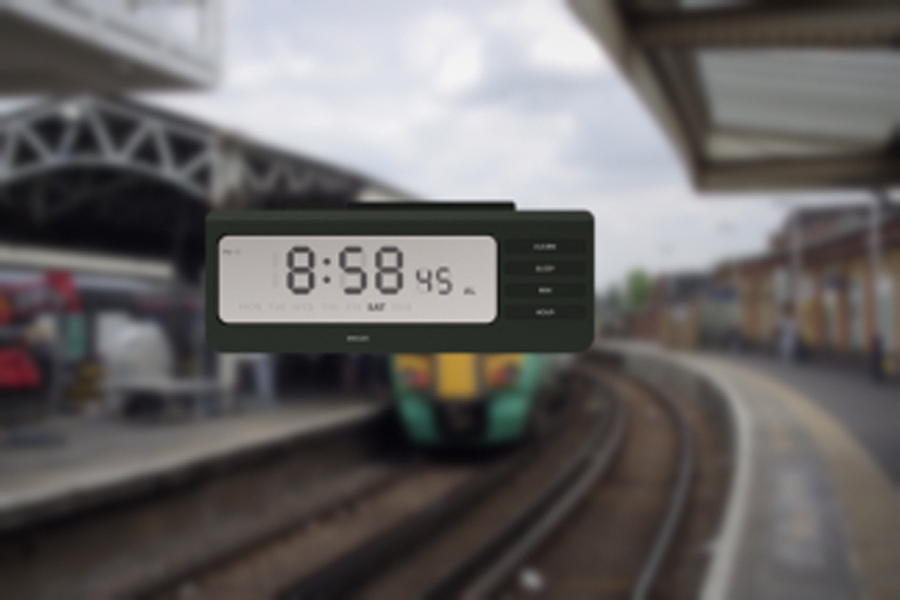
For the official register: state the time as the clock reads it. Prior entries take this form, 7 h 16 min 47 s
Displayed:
8 h 58 min 45 s
